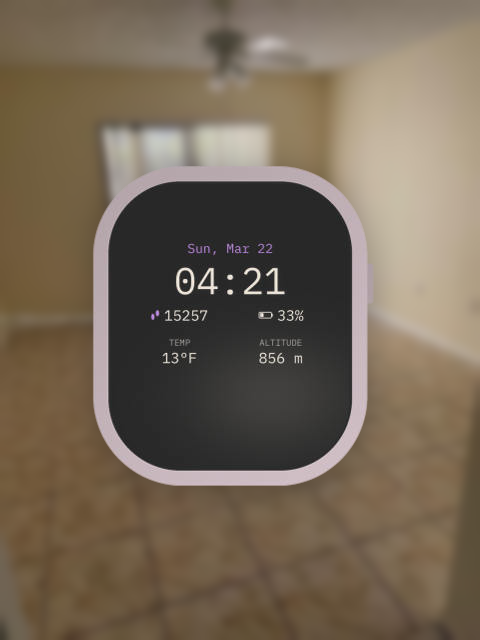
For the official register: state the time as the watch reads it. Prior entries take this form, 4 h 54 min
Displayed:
4 h 21 min
